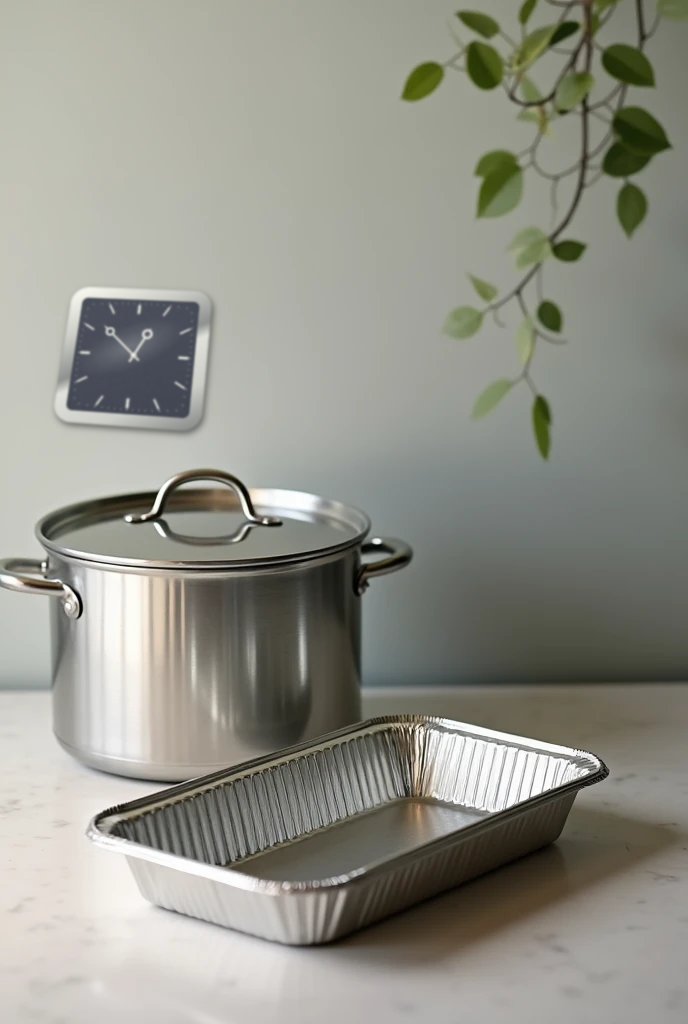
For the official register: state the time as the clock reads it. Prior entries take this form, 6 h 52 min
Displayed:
12 h 52 min
